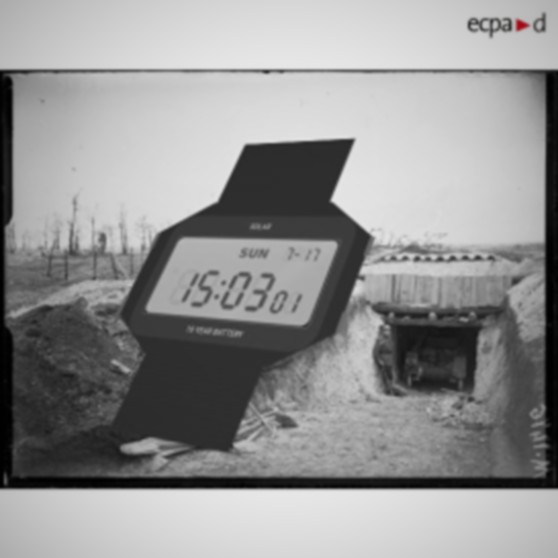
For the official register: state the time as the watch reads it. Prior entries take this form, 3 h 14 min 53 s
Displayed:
15 h 03 min 01 s
